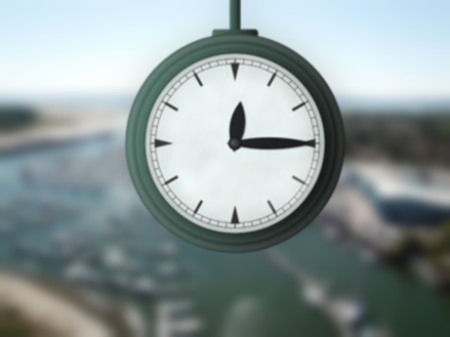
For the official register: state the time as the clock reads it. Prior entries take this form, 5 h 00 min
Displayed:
12 h 15 min
